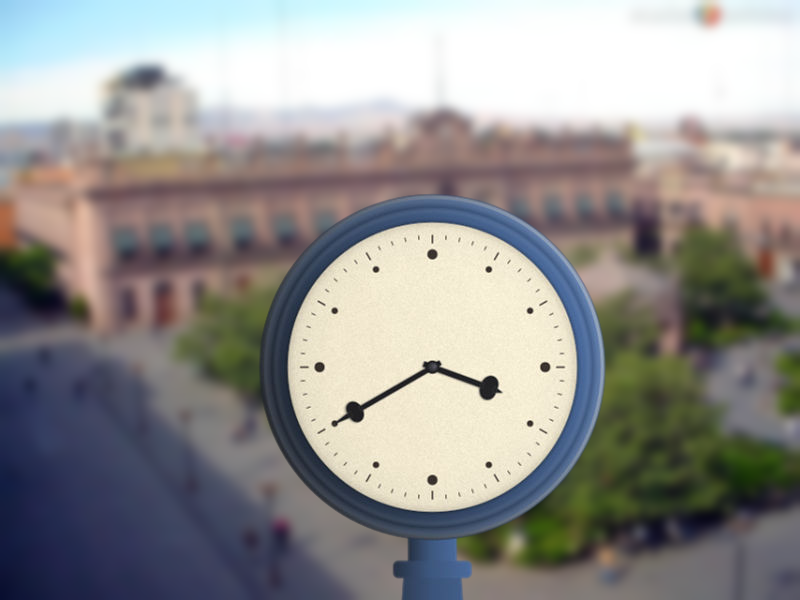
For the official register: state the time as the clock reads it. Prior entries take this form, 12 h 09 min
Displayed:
3 h 40 min
